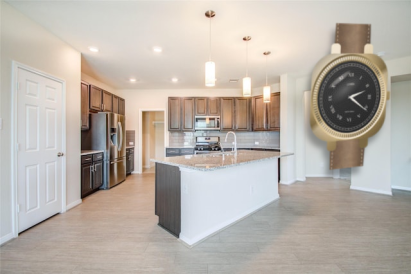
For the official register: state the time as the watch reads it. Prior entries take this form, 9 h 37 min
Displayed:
2 h 21 min
